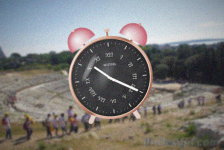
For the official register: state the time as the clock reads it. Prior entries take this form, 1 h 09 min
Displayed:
10 h 20 min
